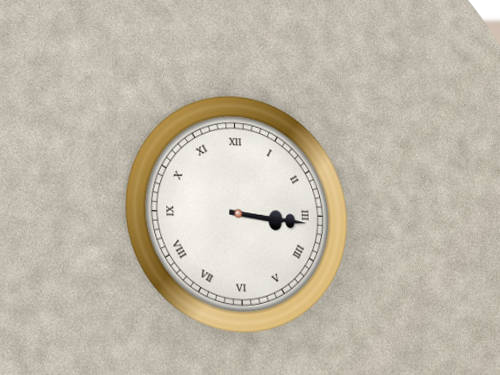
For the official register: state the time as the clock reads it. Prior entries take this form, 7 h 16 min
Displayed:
3 h 16 min
